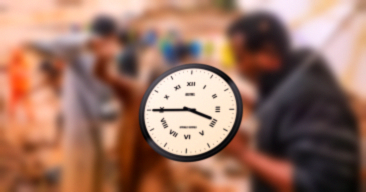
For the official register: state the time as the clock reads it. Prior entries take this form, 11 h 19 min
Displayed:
3 h 45 min
